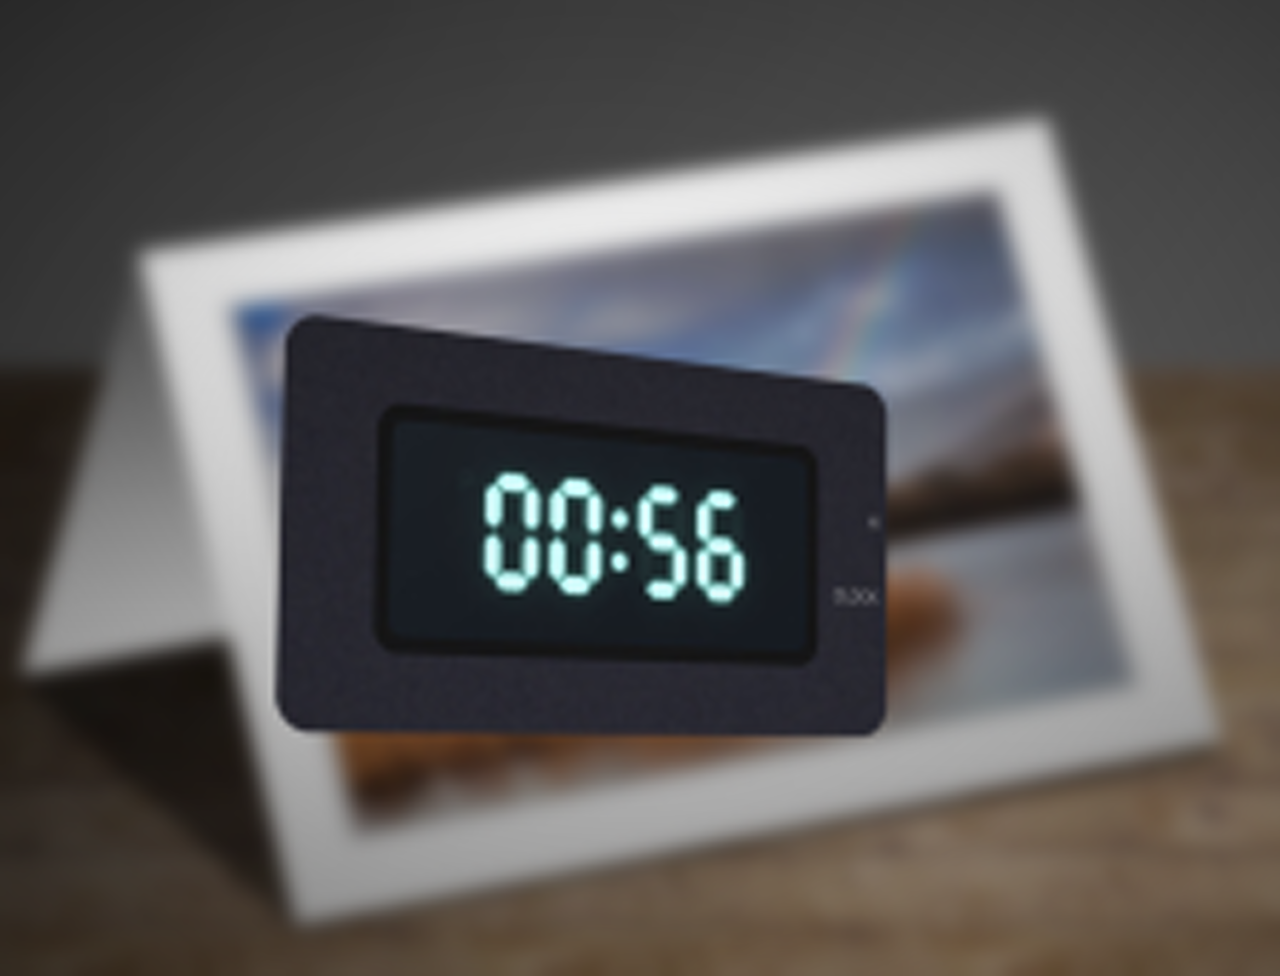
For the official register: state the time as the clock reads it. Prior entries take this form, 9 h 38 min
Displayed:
0 h 56 min
